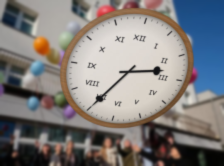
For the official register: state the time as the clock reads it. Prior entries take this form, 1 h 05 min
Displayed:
2 h 35 min
